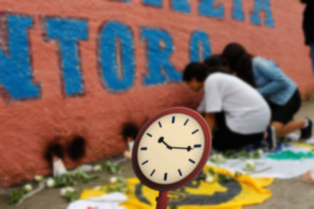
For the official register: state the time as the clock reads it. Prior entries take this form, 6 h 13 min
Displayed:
10 h 16 min
